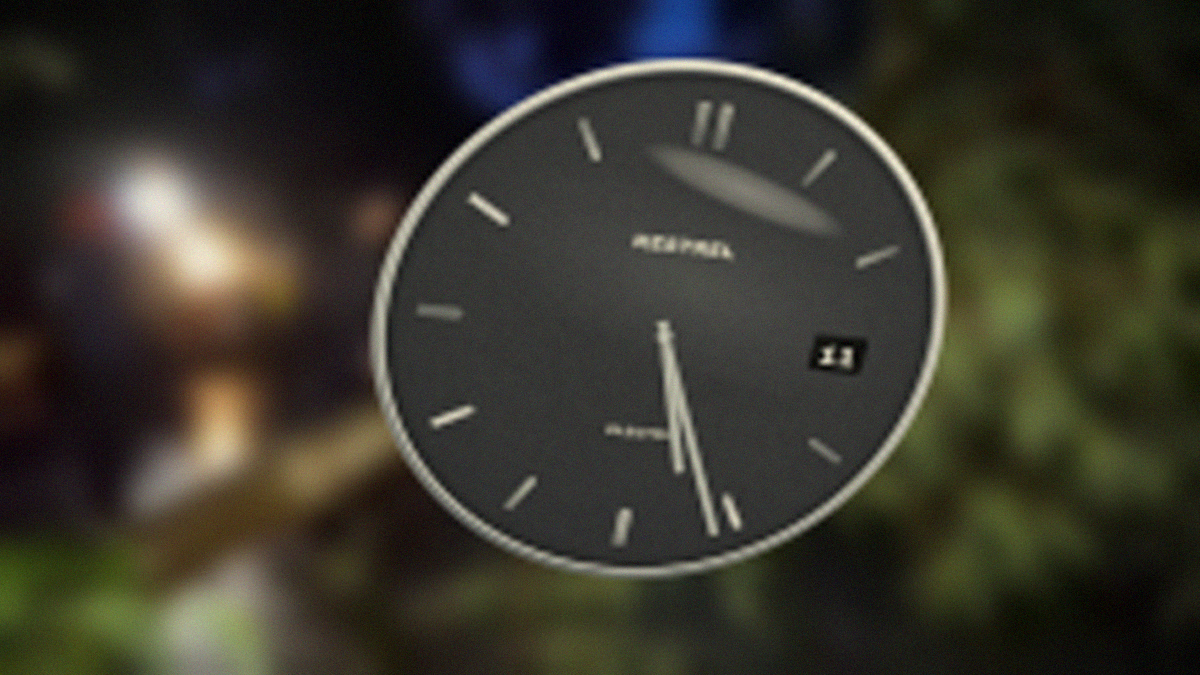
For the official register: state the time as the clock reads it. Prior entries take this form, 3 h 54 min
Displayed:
5 h 26 min
